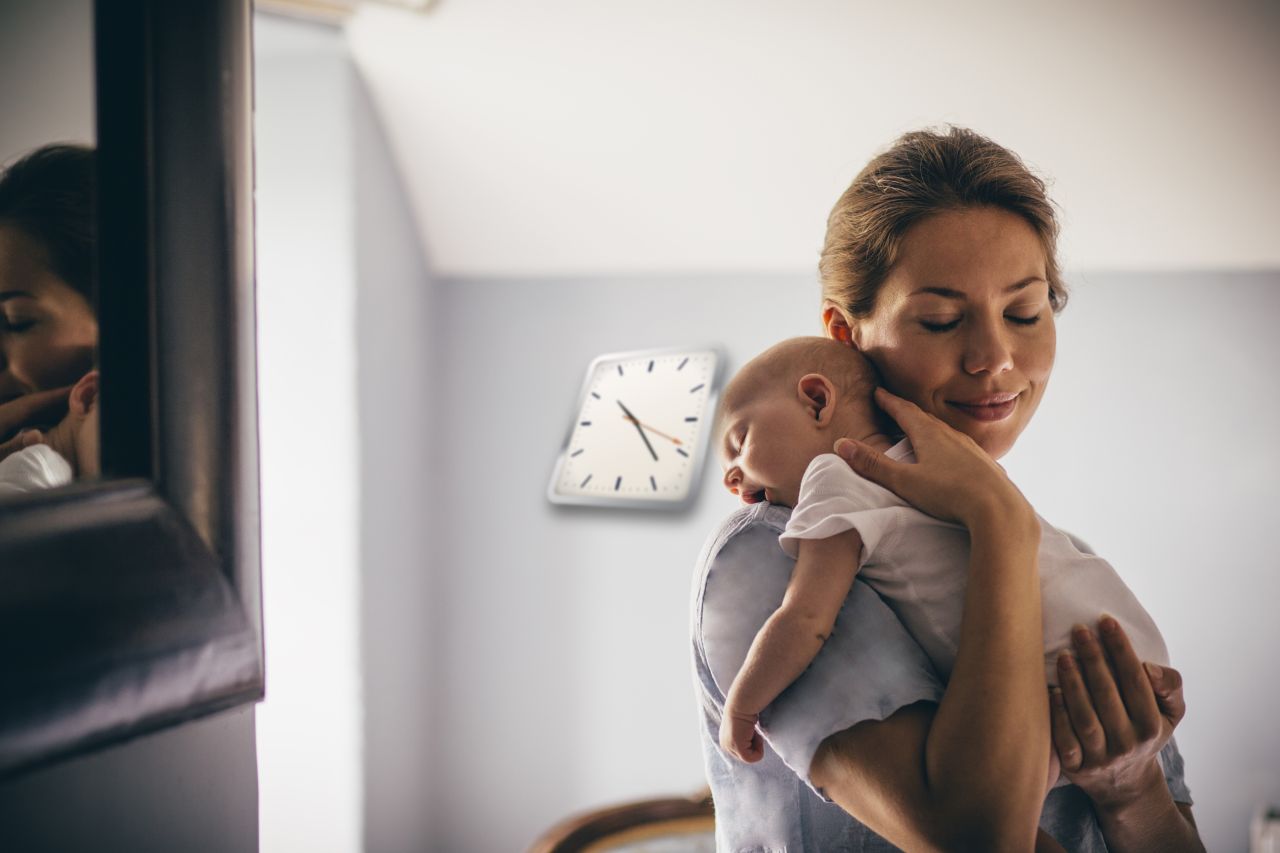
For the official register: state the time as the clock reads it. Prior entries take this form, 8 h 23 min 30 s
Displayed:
10 h 23 min 19 s
